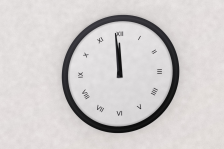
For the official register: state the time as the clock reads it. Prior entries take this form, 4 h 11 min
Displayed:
11 h 59 min
